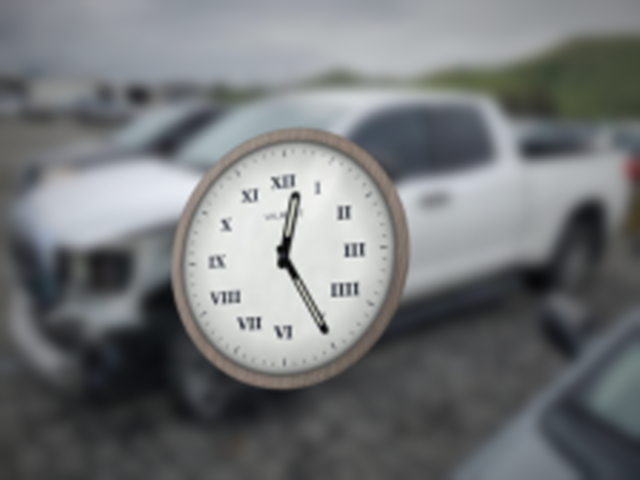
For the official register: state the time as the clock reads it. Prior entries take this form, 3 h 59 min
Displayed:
12 h 25 min
